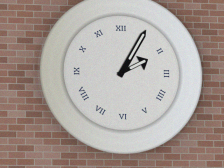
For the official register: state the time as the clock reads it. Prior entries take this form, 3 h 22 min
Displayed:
2 h 05 min
